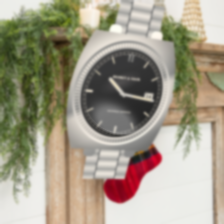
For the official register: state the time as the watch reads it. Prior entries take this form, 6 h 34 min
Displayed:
10 h 16 min
